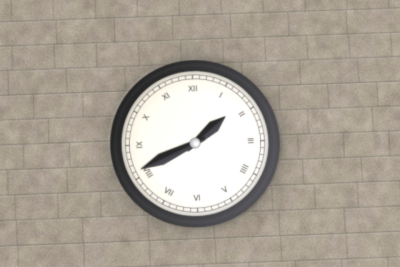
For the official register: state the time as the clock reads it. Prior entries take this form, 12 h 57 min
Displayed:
1 h 41 min
